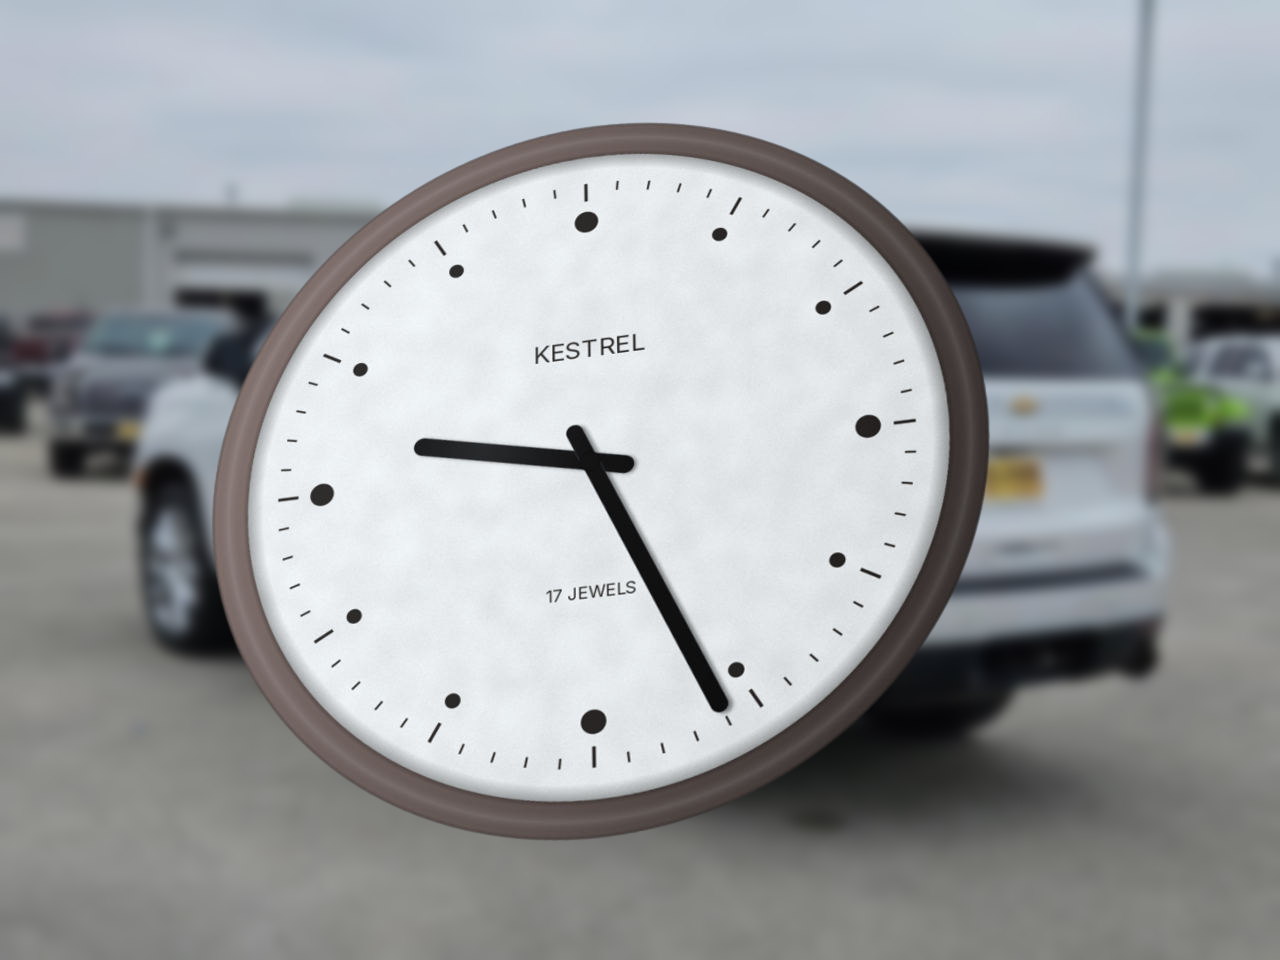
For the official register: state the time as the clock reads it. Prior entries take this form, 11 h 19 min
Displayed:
9 h 26 min
